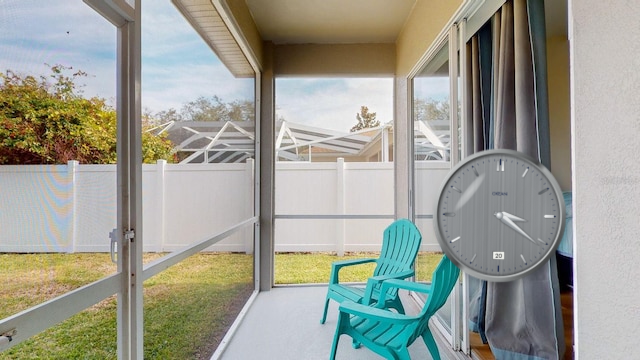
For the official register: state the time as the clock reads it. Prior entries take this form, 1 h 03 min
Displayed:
3 h 21 min
